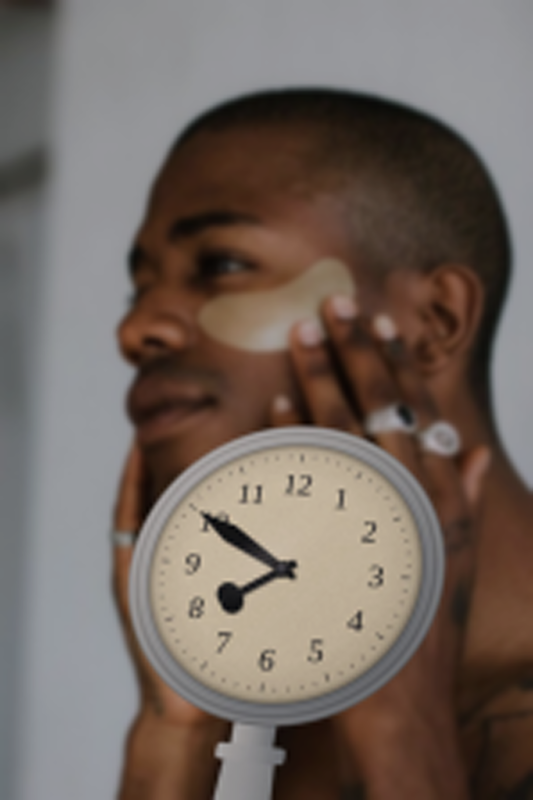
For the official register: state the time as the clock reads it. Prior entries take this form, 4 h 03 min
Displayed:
7 h 50 min
